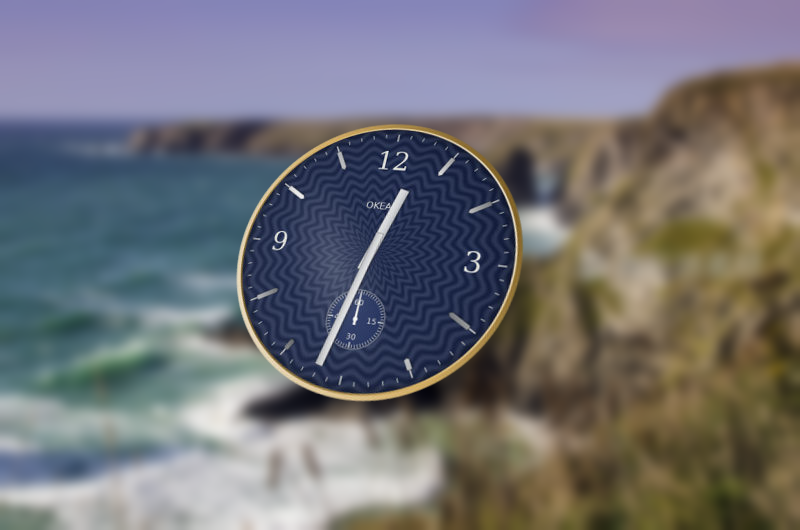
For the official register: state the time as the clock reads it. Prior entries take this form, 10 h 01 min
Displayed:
12 h 32 min
